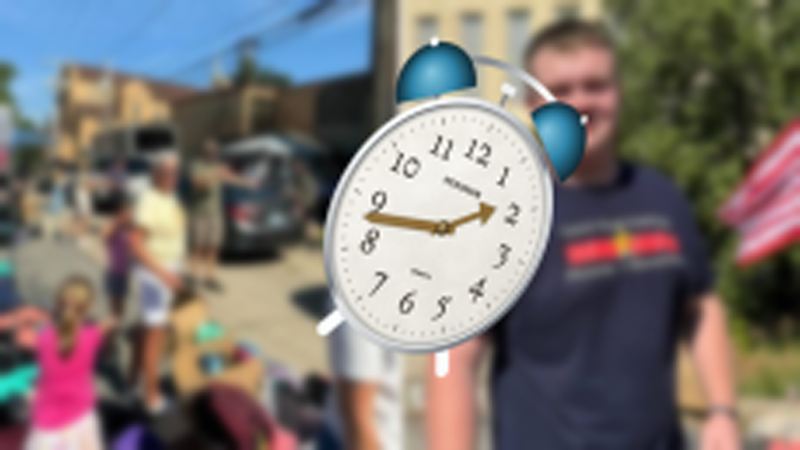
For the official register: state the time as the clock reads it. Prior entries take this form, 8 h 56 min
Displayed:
1 h 43 min
